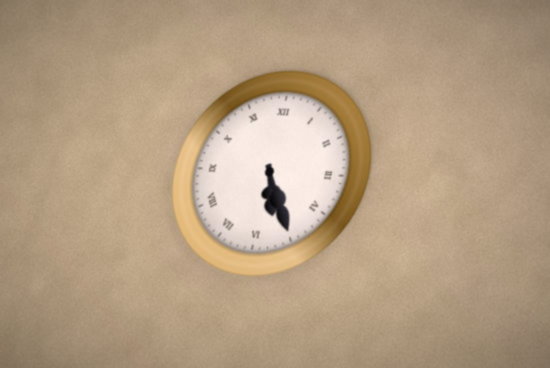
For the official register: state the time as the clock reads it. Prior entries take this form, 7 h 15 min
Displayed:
5 h 25 min
